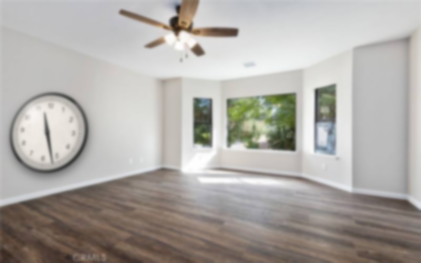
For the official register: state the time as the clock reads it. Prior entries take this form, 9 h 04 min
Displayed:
11 h 27 min
